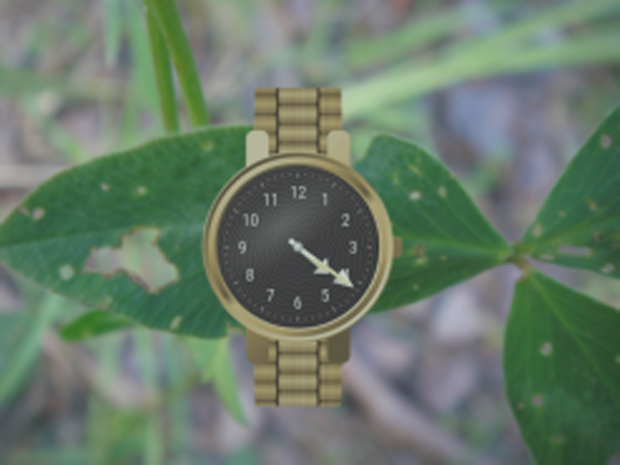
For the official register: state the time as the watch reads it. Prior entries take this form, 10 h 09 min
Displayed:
4 h 21 min
